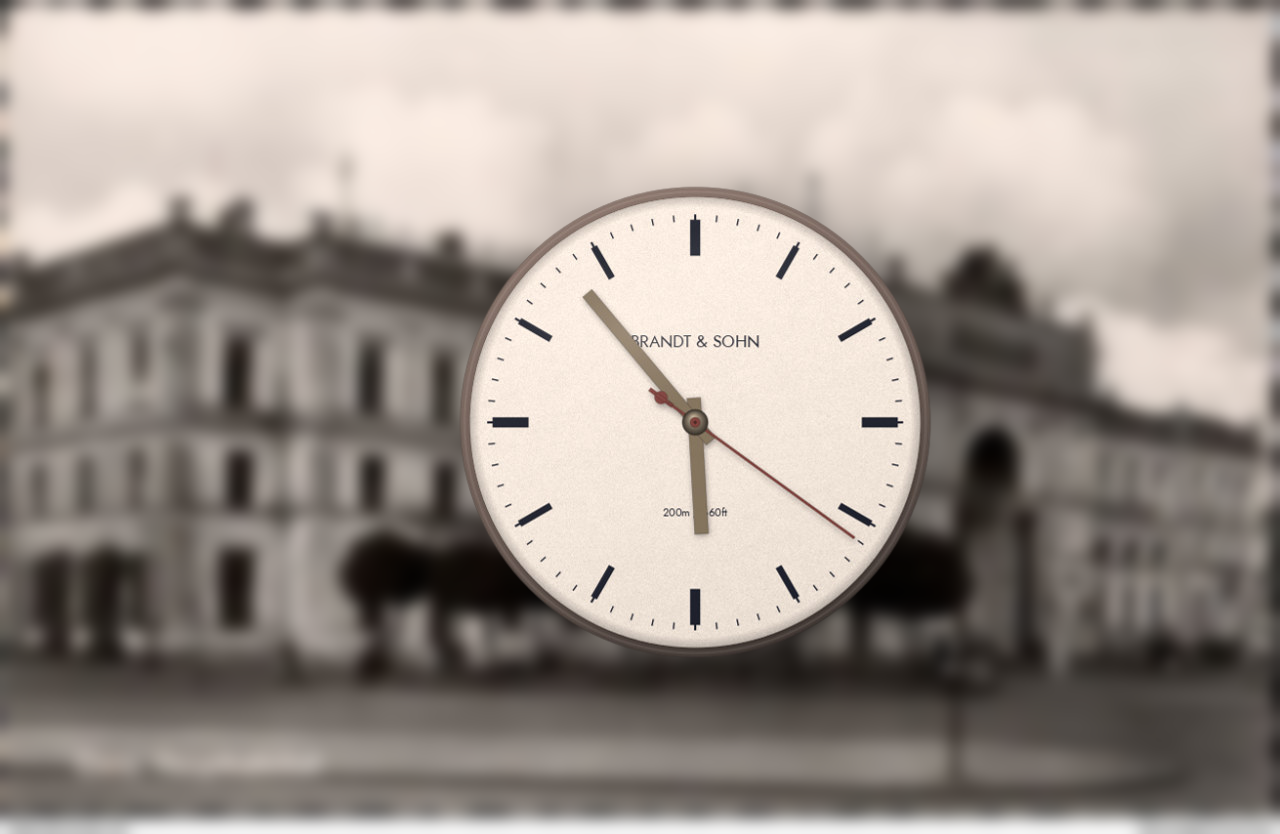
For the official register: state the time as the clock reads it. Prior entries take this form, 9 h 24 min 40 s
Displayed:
5 h 53 min 21 s
